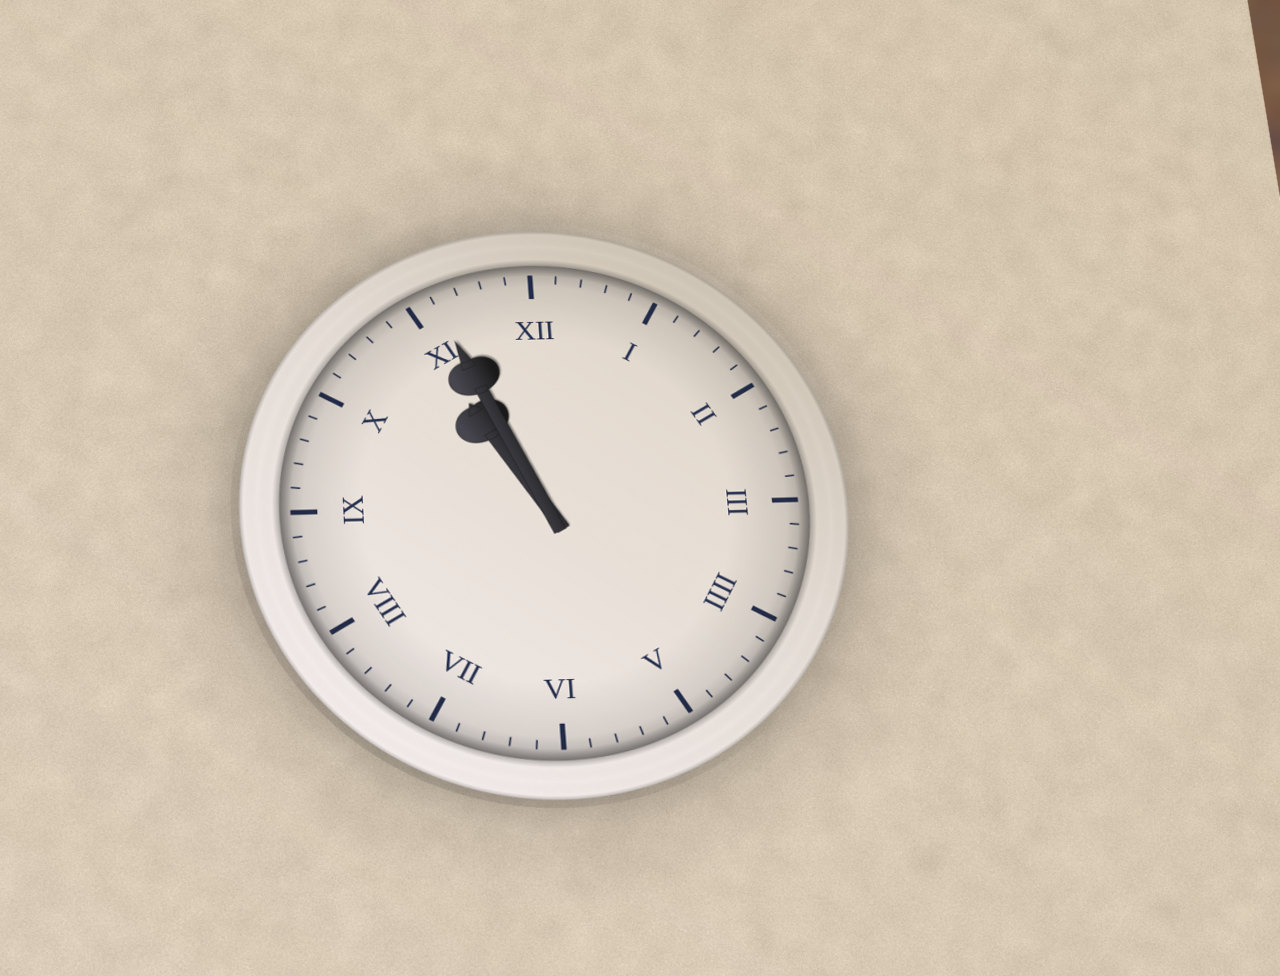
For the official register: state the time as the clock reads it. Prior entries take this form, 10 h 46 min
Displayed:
10 h 56 min
